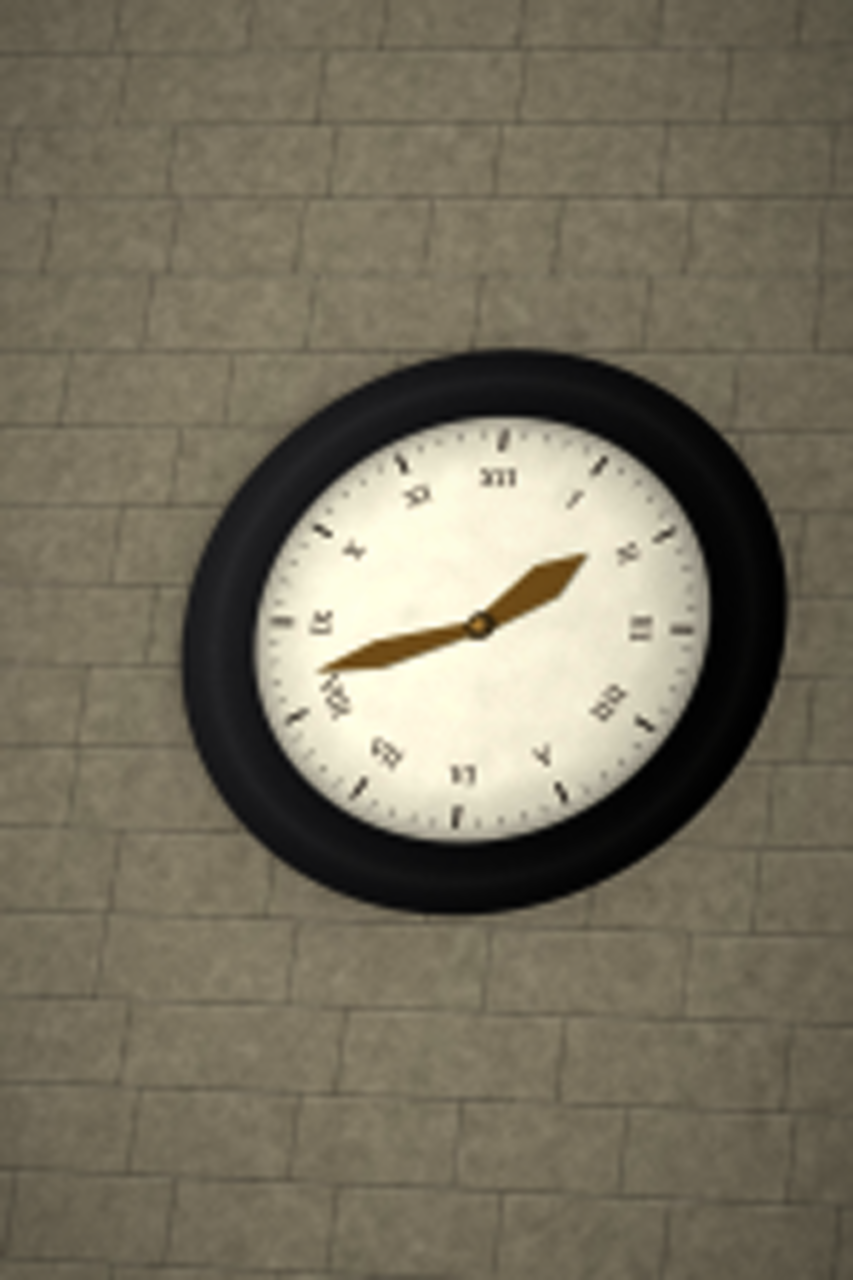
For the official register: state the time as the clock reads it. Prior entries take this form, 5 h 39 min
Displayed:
1 h 42 min
